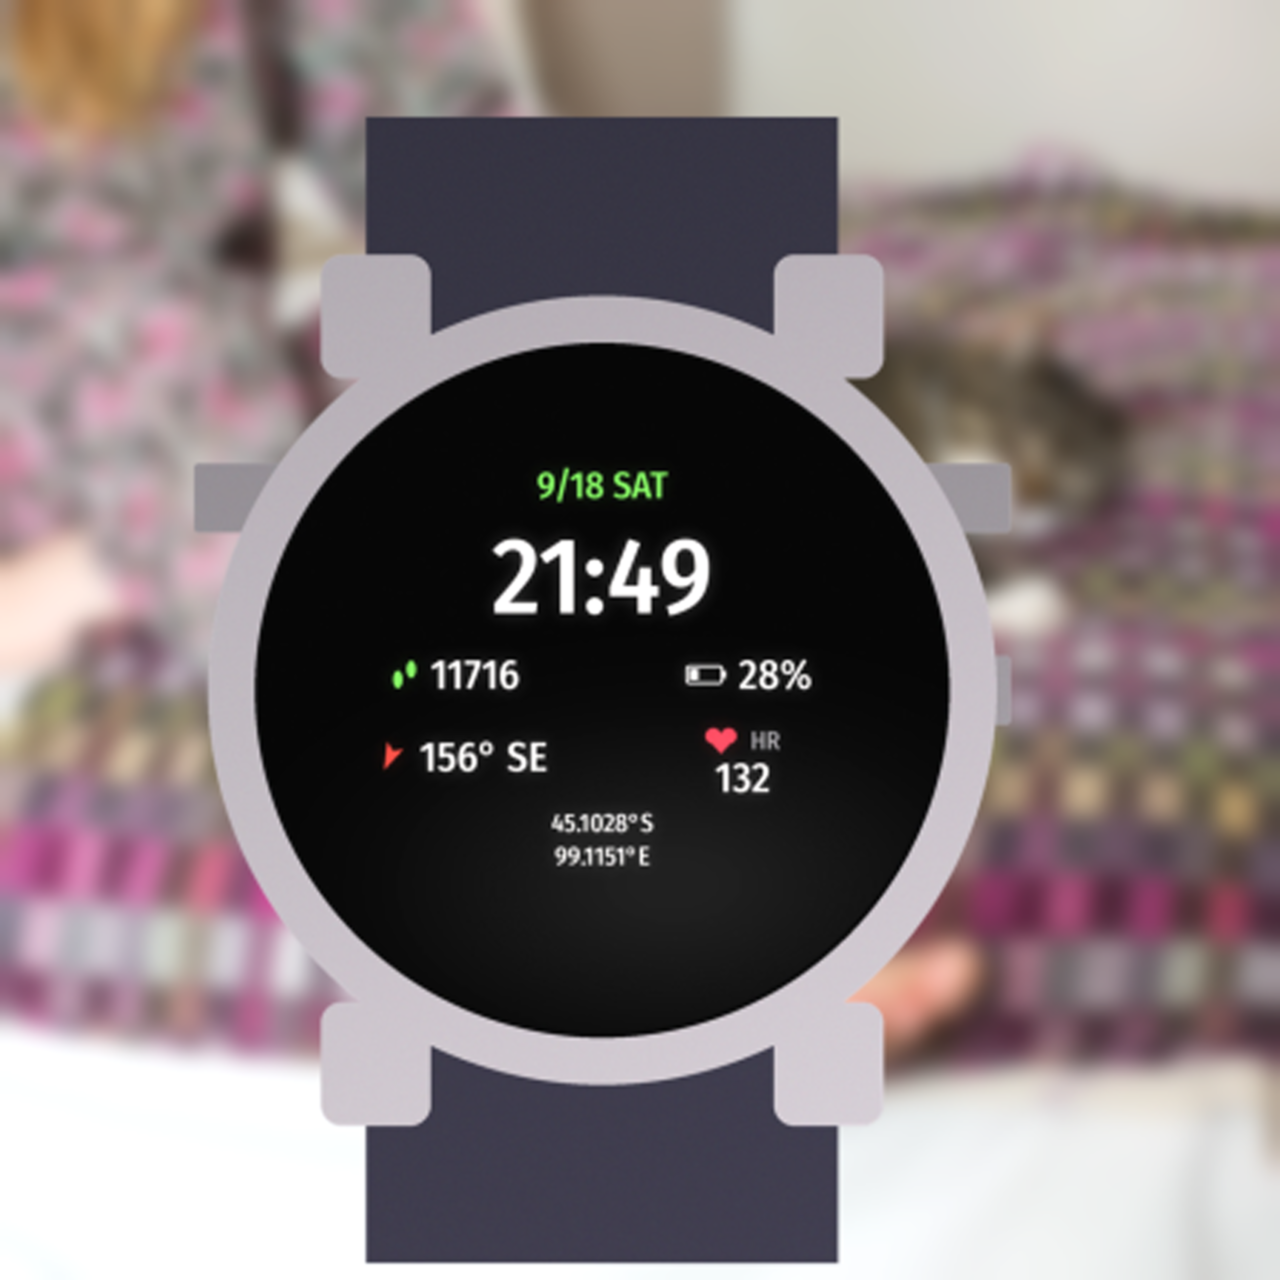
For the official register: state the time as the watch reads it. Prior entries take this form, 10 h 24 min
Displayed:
21 h 49 min
